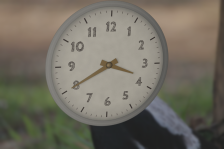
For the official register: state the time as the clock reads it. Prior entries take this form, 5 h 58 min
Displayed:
3 h 40 min
